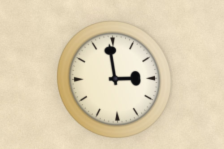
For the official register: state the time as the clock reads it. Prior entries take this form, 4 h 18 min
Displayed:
2 h 59 min
